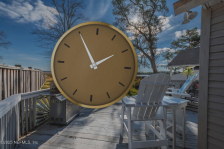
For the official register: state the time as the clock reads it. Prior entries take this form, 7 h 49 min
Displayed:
1 h 55 min
